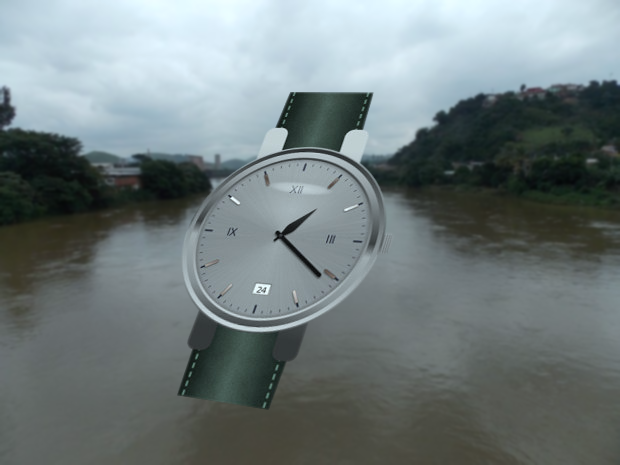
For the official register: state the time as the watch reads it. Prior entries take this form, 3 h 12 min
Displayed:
1 h 21 min
